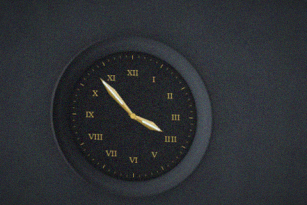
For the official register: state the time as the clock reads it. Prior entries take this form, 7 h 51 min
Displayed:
3 h 53 min
